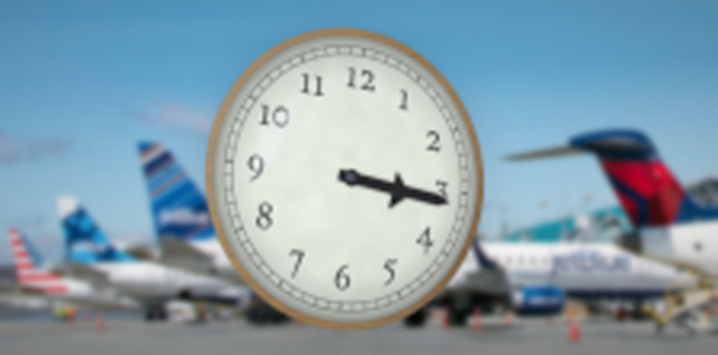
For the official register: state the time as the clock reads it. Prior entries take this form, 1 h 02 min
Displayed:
3 h 16 min
